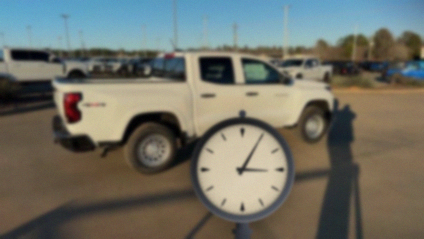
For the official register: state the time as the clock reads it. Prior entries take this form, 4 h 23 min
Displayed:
3 h 05 min
